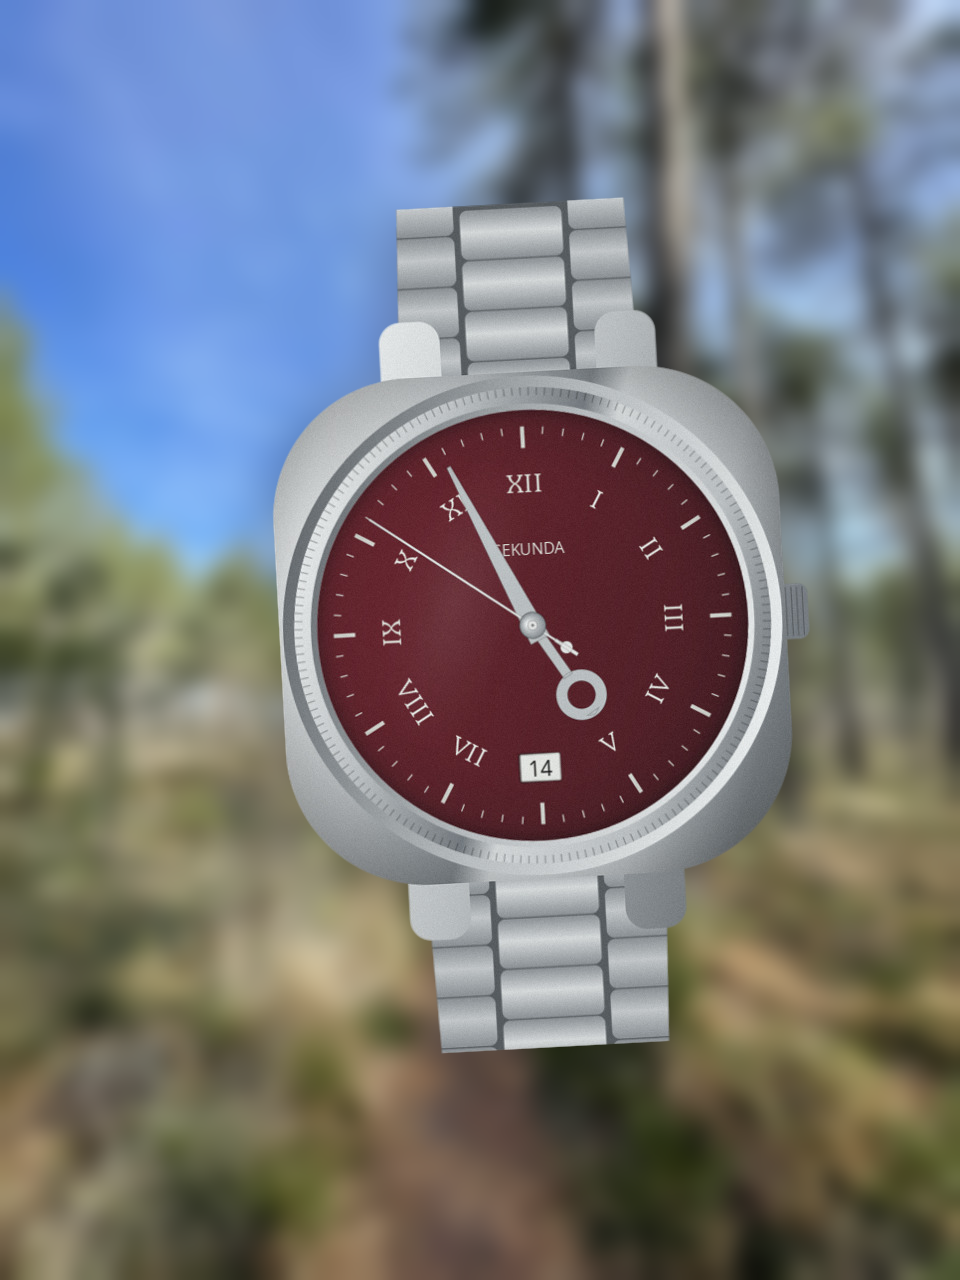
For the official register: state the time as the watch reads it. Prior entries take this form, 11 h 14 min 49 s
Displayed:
4 h 55 min 51 s
